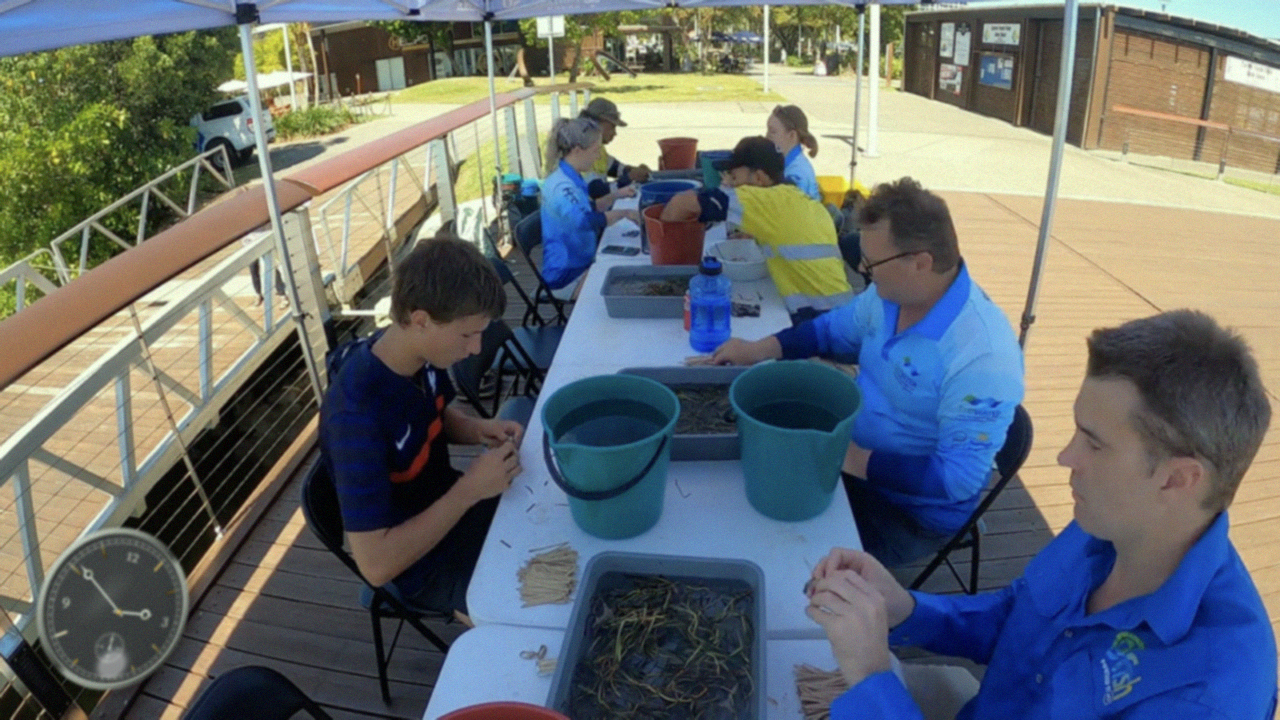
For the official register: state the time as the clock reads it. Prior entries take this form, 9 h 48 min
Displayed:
2 h 51 min
